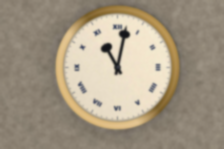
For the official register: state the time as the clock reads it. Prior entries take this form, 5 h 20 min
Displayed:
11 h 02 min
